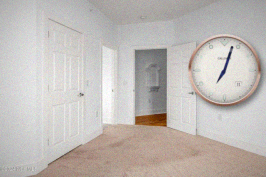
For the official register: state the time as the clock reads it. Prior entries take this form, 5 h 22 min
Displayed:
7 h 03 min
